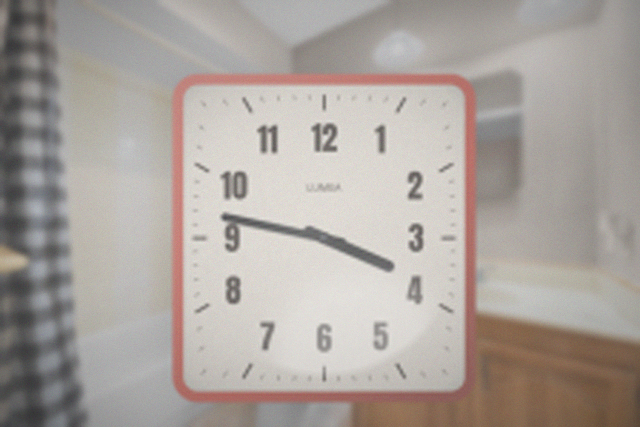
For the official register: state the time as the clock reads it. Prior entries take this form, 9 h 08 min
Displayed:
3 h 47 min
